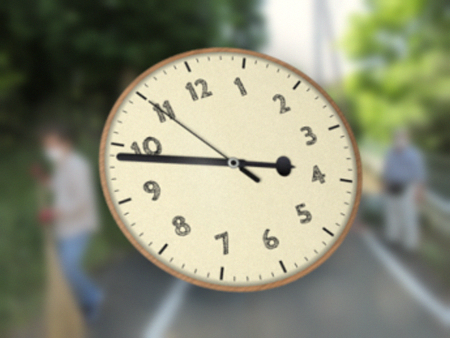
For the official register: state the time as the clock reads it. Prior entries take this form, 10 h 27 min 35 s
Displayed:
3 h 48 min 55 s
